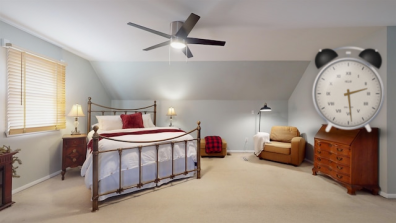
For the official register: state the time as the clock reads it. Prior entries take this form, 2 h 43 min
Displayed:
2 h 29 min
